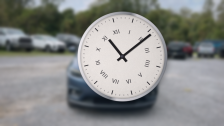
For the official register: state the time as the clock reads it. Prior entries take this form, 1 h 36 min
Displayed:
11 h 11 min
